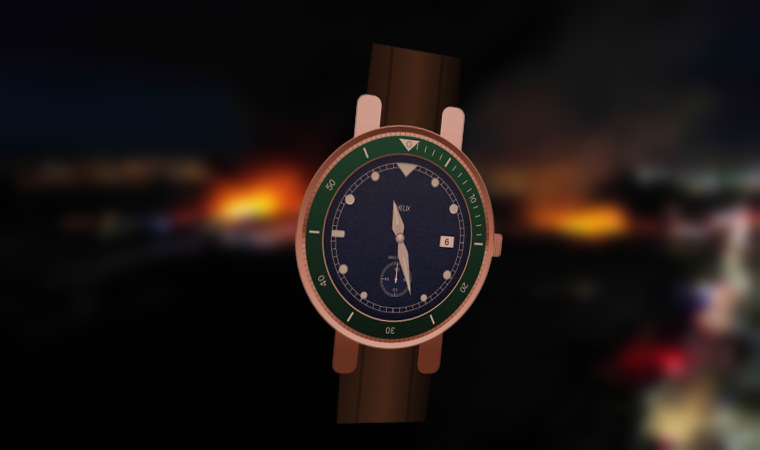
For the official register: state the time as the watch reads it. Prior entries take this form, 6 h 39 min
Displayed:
11 h 27 min
